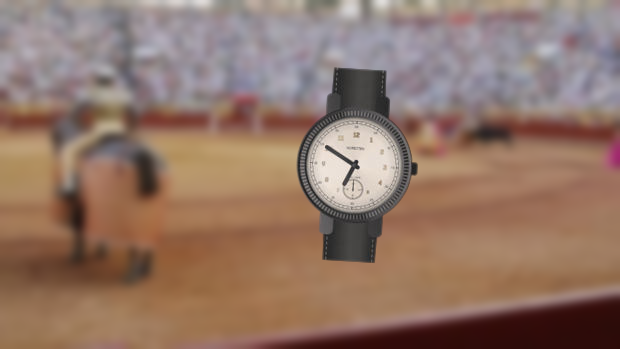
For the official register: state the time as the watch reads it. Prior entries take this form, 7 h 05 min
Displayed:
6 h 50 min
